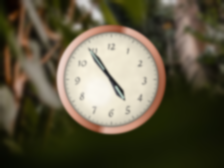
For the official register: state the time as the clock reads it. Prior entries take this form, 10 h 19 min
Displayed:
4 h 54 min
